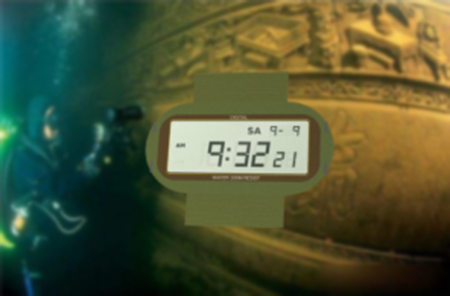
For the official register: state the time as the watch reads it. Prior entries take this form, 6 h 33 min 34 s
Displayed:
9 h 32 min 21 s
